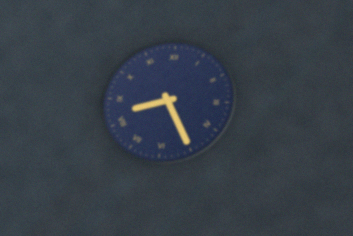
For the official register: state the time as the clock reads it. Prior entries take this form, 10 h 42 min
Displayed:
8 h 25 min
